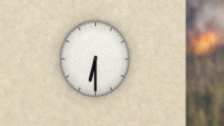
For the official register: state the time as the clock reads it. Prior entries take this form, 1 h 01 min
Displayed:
6 h 30 min
